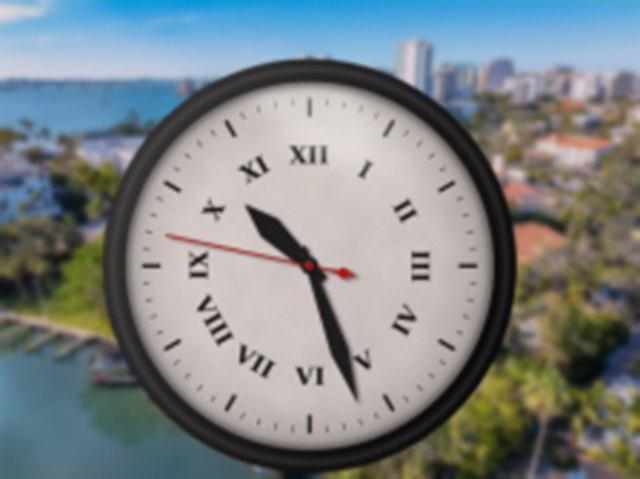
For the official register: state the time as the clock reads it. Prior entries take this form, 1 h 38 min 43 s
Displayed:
10 h 26 min 47 s
